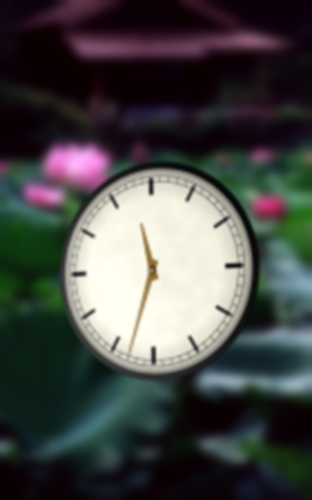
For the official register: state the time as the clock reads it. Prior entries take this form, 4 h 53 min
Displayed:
11 h 33 min
